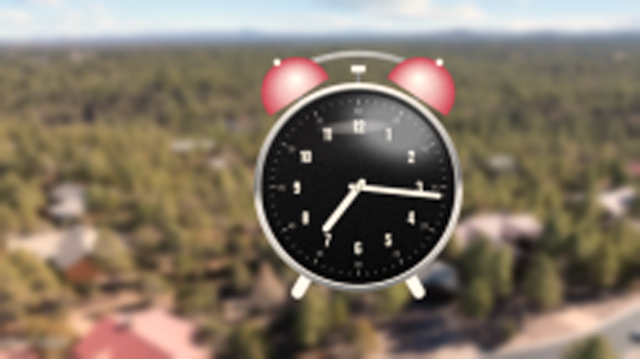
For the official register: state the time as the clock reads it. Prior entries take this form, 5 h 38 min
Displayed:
7 h 16 min
